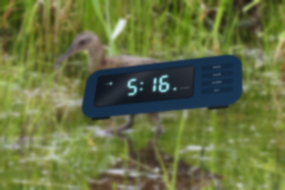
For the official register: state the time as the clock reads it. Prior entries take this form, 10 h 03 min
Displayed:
5 h 16 min
